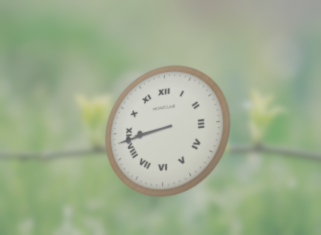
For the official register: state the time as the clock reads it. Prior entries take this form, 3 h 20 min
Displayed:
8 h 43 min
